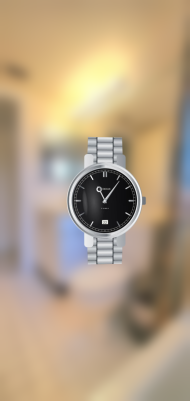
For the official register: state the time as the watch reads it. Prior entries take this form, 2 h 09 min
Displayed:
11 h 06 min
